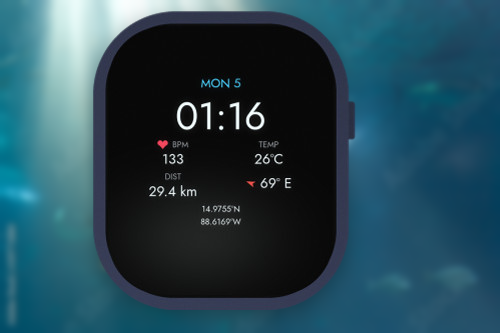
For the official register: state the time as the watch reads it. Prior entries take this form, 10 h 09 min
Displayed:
1 h 16 min
